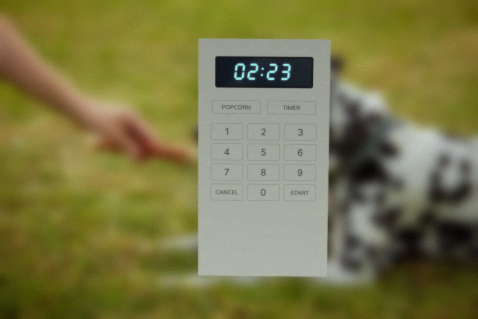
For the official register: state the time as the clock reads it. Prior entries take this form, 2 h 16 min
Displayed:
2 h 23 min
